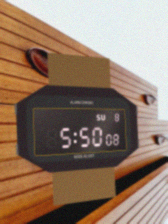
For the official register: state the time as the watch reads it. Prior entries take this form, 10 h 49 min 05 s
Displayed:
5 h 50 min 08 s
